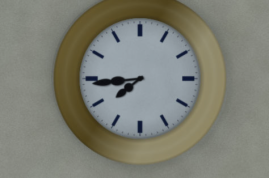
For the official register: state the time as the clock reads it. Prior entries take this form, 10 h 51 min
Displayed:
7 h 44 min
